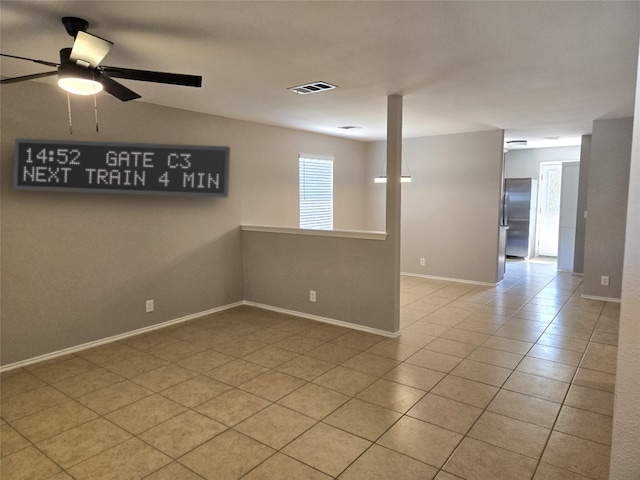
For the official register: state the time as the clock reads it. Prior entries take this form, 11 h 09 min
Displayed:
14 h 52 min
